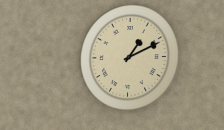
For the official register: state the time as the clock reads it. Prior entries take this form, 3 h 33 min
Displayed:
1 h 11 min
